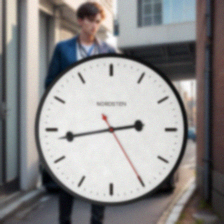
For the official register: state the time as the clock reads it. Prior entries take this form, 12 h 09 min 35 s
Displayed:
2 h 43 min 25 s
